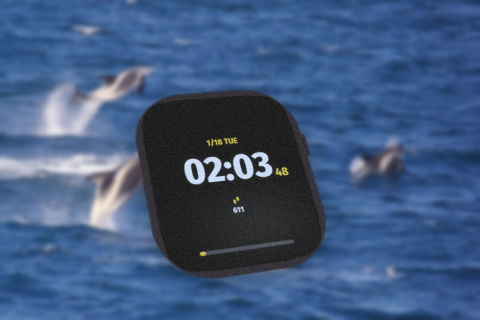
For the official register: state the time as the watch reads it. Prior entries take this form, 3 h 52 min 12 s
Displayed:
2 h 03 min 48 s
